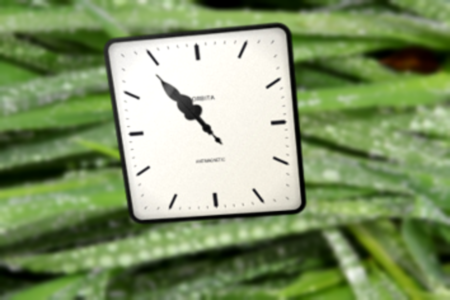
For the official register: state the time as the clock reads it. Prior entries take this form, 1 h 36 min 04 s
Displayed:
10 h 53 min 54 s
